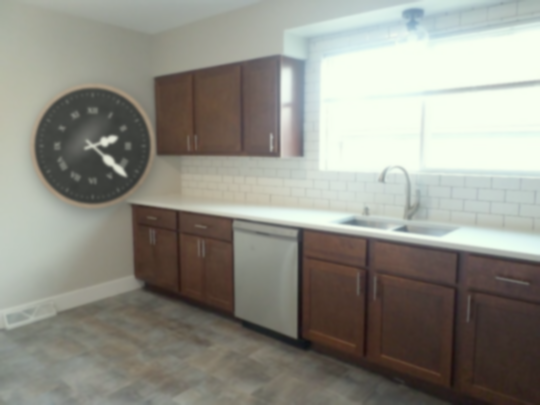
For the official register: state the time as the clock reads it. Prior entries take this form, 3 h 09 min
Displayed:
2 h 22 min
